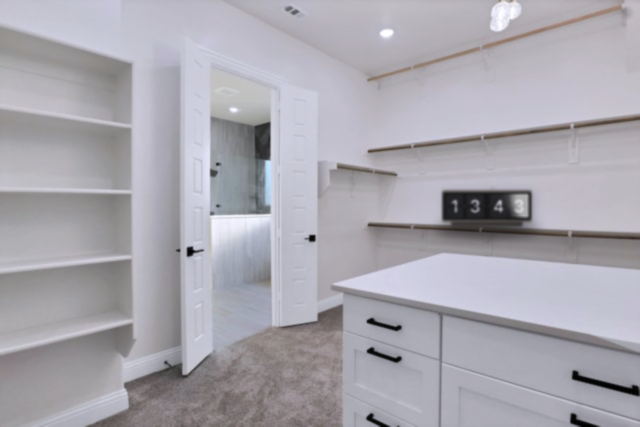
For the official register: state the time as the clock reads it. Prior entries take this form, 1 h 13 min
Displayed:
13 h 43 min
